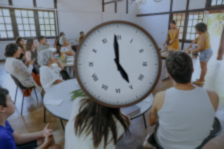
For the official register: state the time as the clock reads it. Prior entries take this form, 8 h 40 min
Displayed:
4 h 59 min
